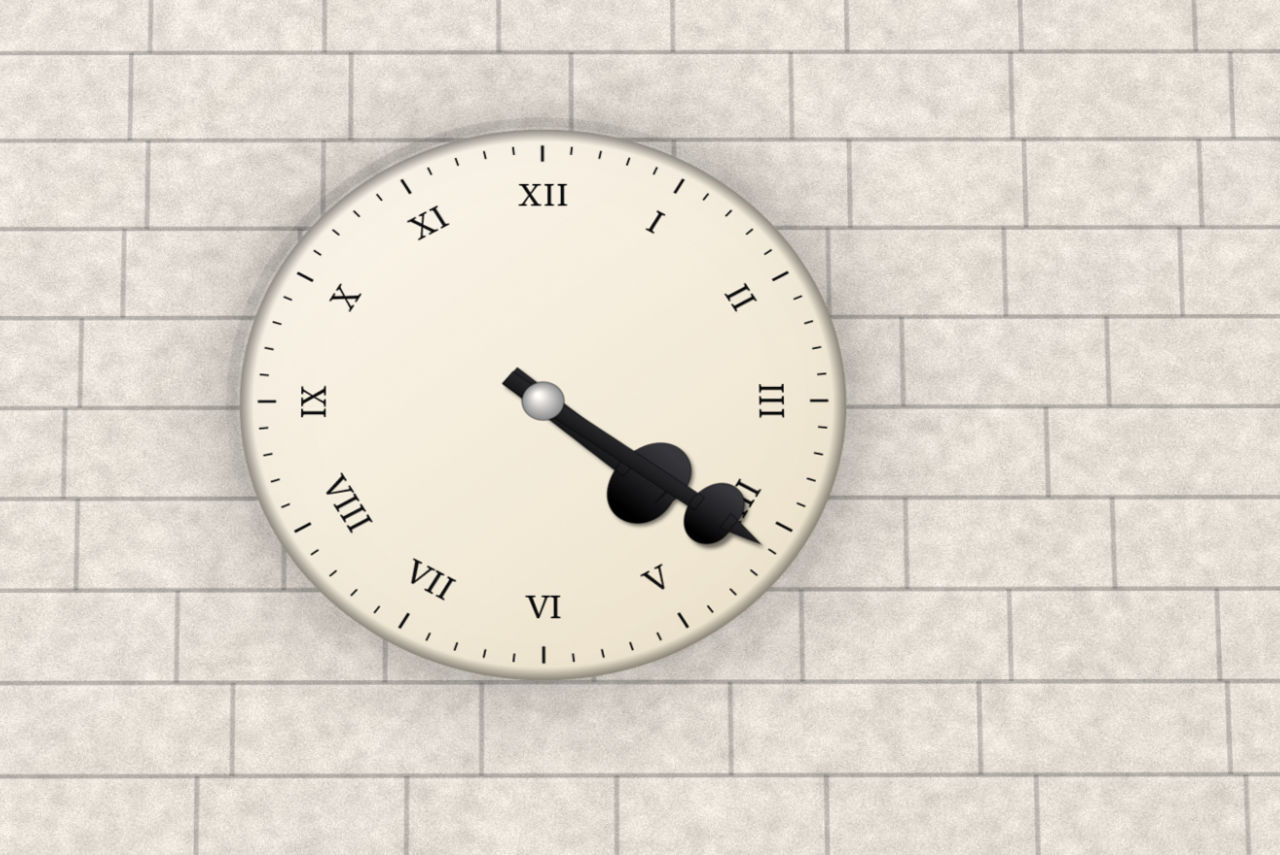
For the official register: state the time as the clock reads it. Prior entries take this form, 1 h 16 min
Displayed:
4 h 21 min
